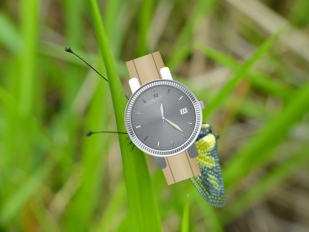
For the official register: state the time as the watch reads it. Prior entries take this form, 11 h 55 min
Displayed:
12 h 24 min
